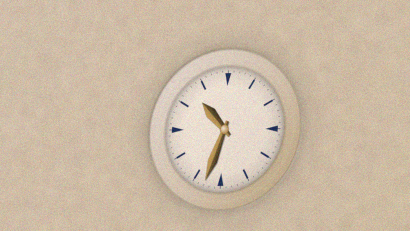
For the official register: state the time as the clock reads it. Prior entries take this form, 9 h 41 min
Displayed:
10 h 33 min
